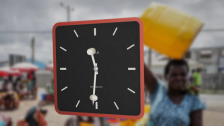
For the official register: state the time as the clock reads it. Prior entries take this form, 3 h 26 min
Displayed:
11 h 31 min
